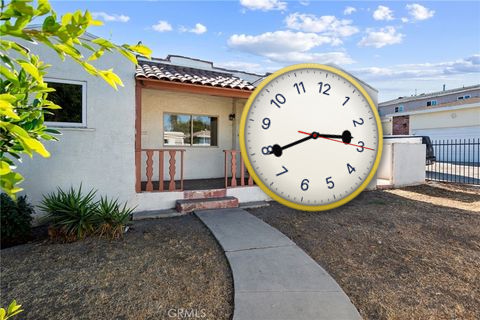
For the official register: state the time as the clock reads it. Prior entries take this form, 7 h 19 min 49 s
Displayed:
2 h 39 min 15 s
